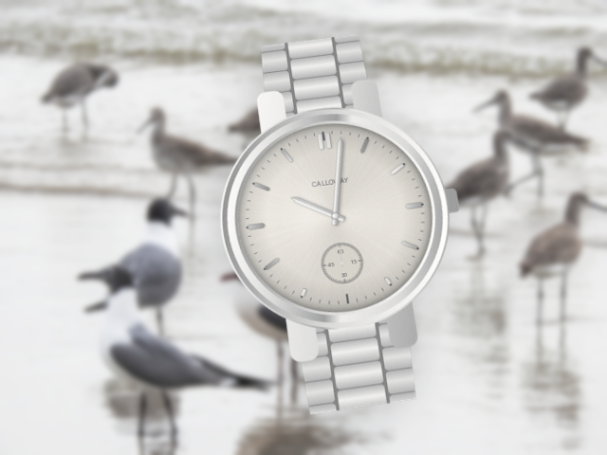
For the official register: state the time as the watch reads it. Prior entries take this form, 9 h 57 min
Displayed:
10 h 02 min
